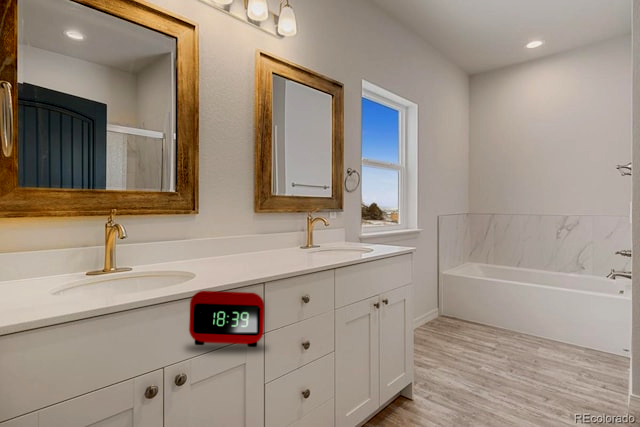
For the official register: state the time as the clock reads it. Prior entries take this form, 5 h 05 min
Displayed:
18 h 39 min
